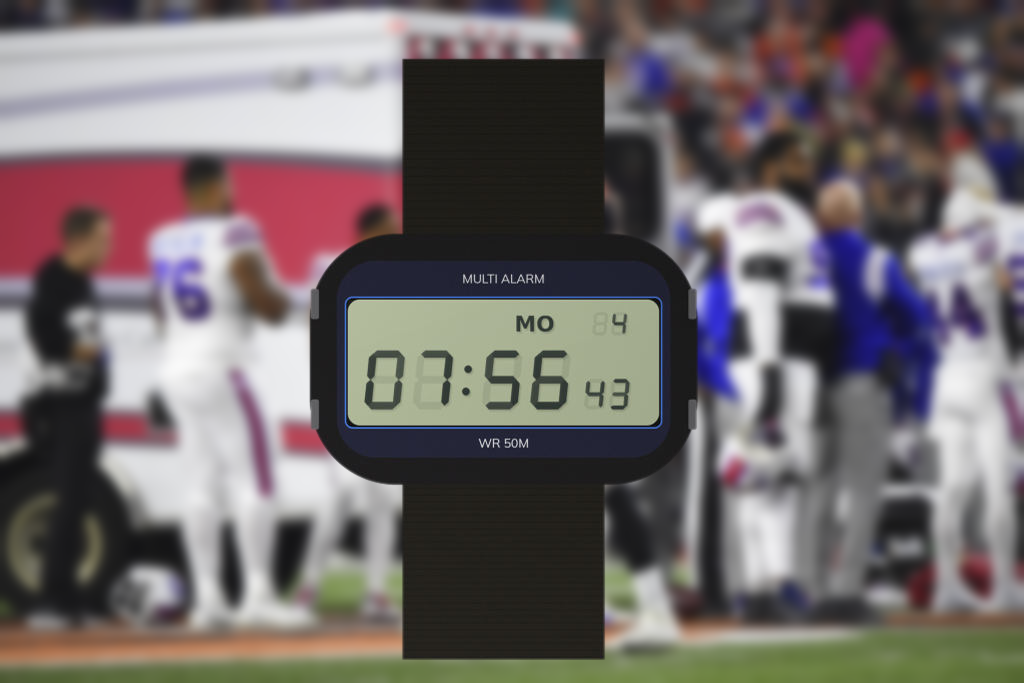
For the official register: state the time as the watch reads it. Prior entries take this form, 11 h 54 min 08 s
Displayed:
7 h 56 min 43 s
